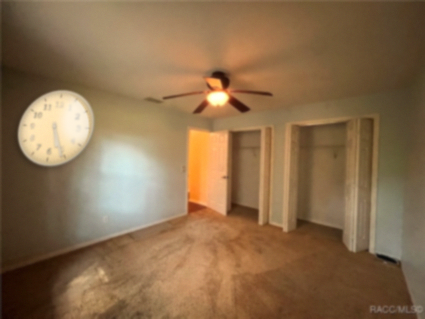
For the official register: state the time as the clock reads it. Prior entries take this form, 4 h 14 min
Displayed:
5 h 26 min
